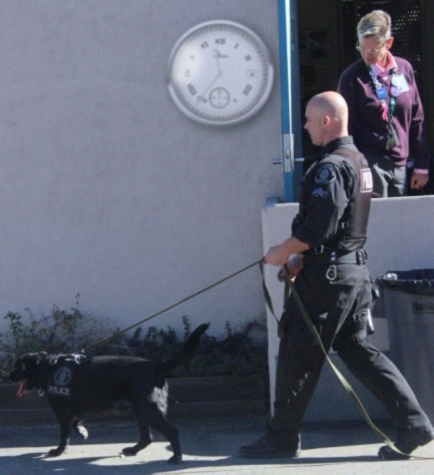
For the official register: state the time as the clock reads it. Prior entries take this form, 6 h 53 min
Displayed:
11 h 36 min
